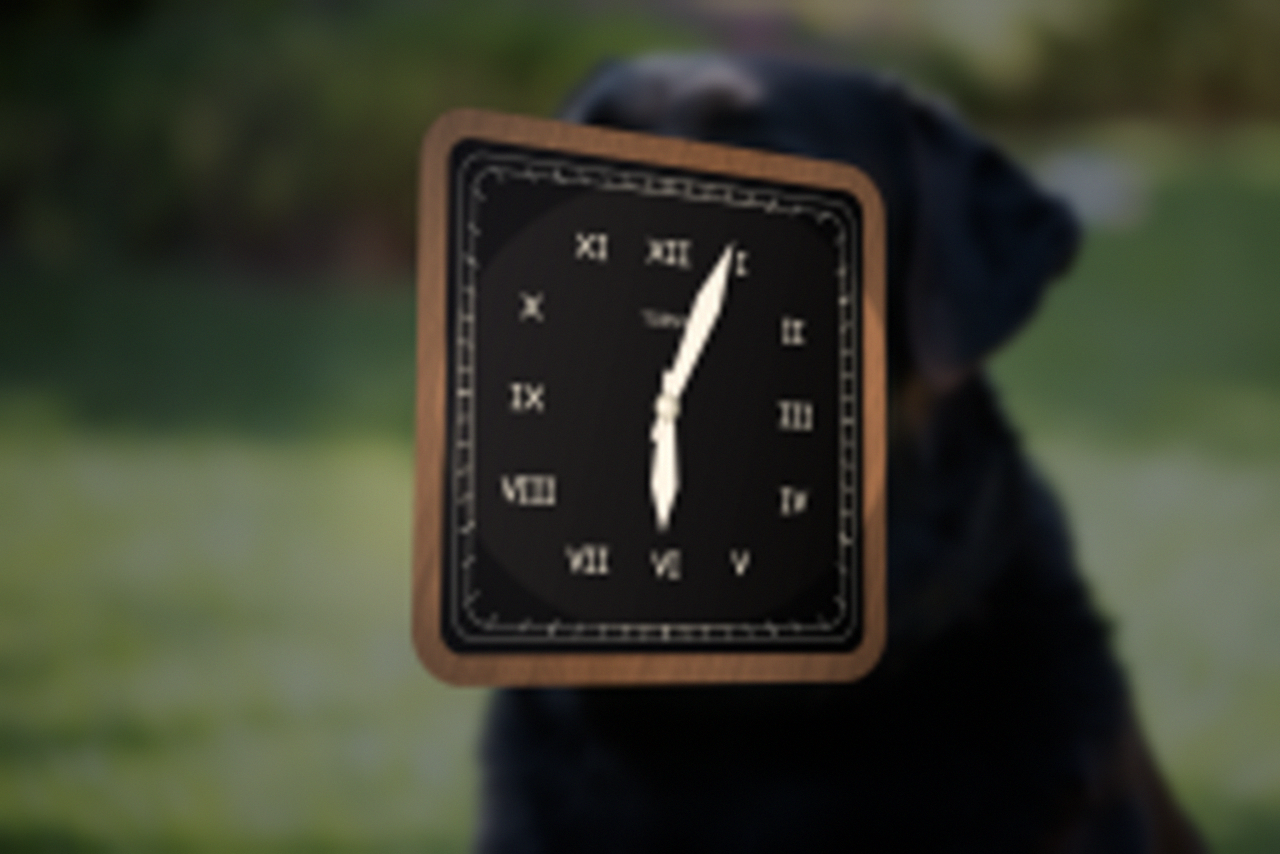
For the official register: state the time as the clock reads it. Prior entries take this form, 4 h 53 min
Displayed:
6 h 04 min
